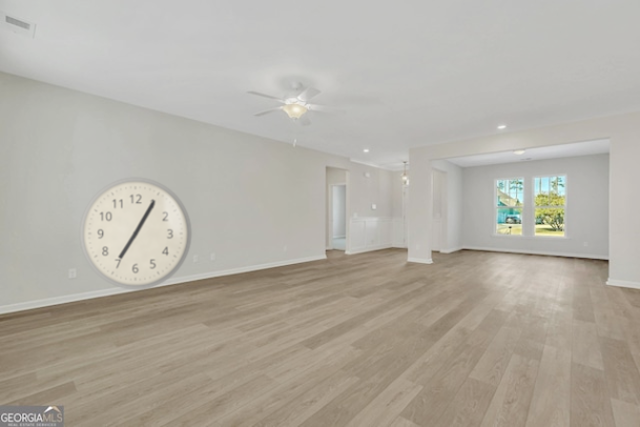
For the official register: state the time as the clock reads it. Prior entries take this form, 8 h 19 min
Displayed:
7 h 05 min
